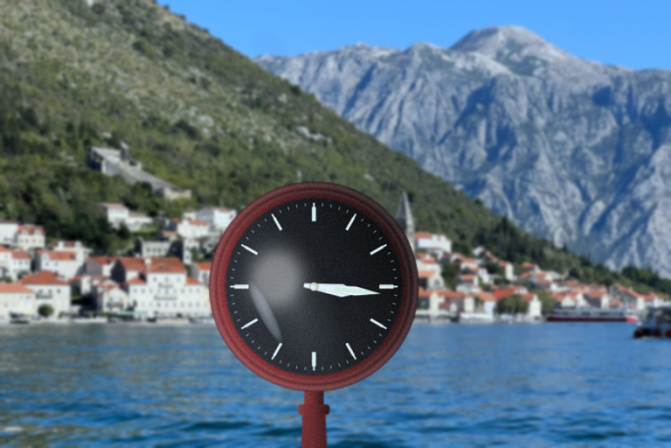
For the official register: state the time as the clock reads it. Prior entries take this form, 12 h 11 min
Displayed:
3 h 16 min
